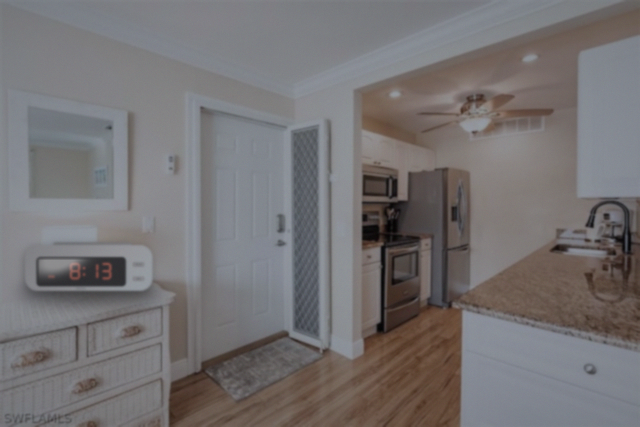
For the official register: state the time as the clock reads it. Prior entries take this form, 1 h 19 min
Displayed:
8 h 13 min
